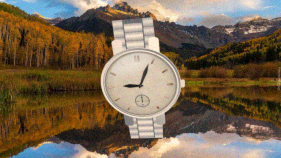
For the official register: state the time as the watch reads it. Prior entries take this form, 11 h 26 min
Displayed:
9 h 04 min
